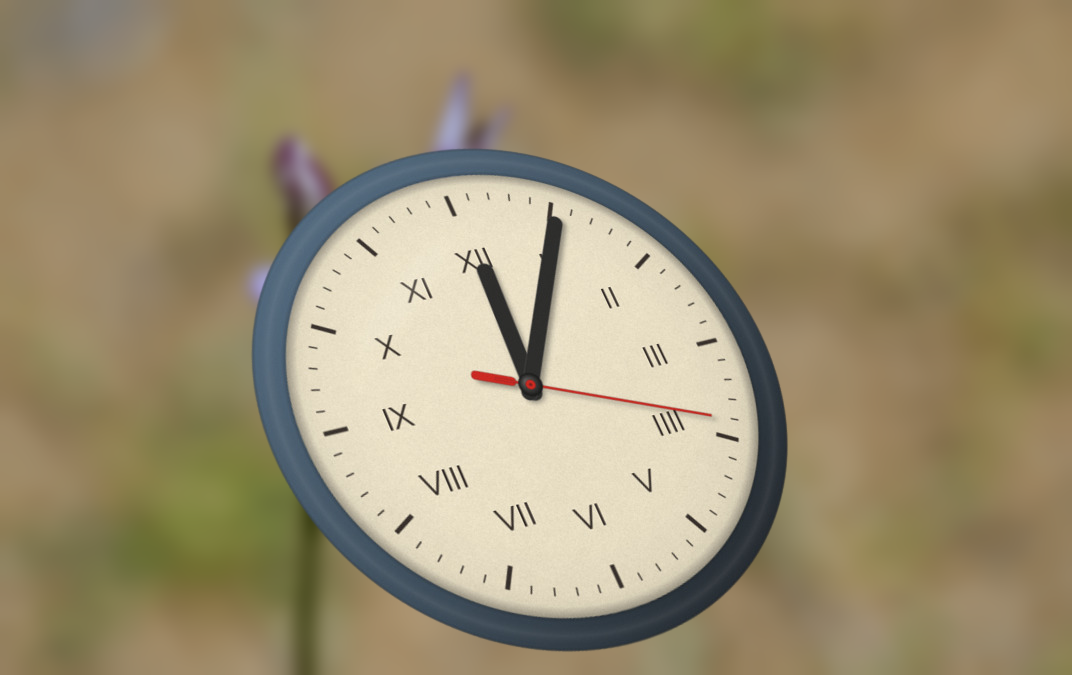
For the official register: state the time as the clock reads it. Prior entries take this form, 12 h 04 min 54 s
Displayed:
12 h 05 min 19 s
